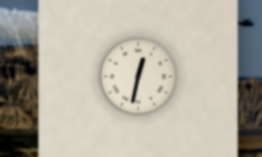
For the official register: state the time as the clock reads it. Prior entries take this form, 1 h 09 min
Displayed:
12 h 32 min
